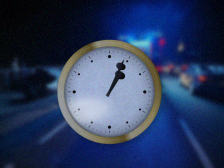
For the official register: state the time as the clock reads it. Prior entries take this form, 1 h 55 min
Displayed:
1 h 04 min
